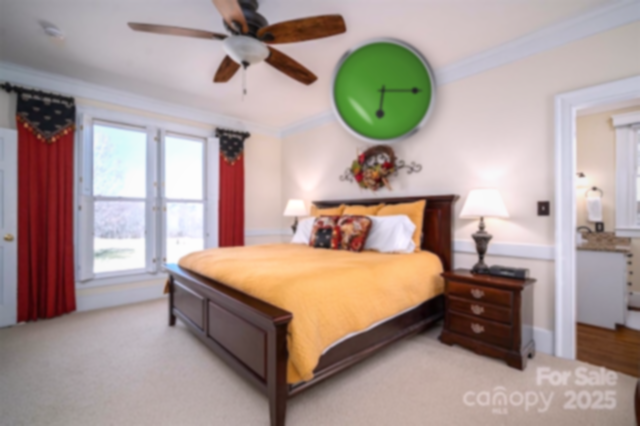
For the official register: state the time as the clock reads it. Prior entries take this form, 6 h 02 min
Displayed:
6 h 15 min
